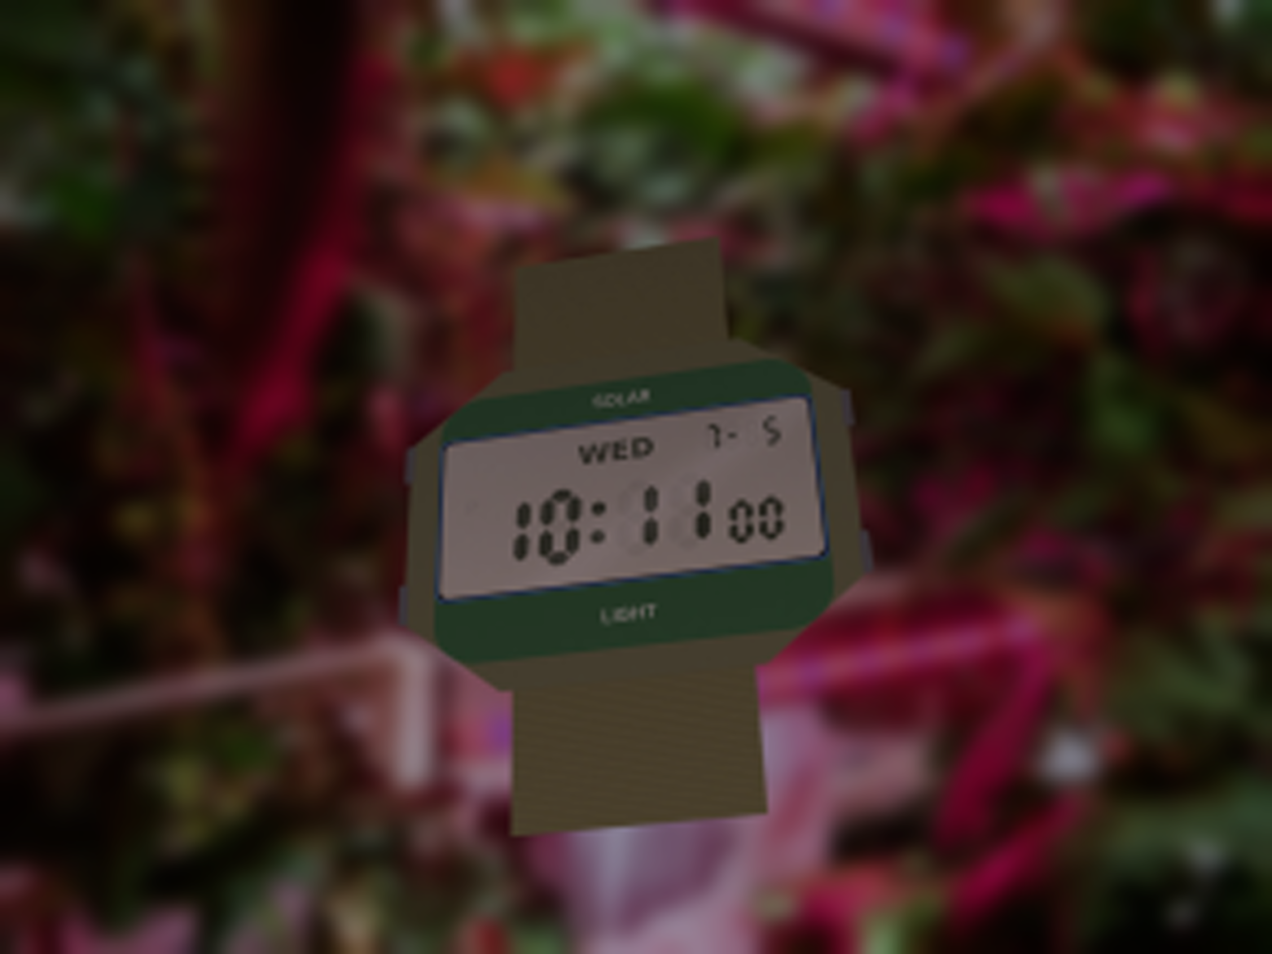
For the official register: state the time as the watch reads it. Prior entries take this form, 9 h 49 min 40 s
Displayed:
10 h 11 min 00 s
